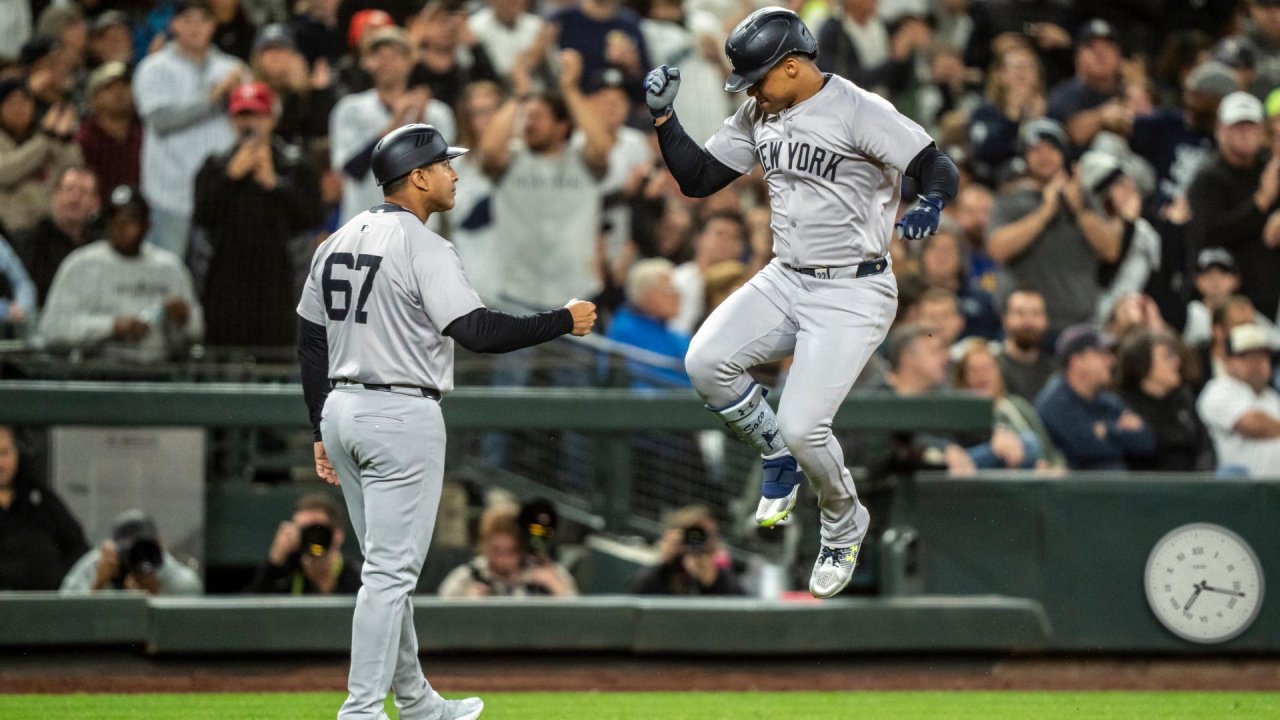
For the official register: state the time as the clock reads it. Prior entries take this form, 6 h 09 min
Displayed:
7 h 17 min
